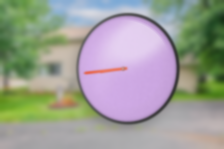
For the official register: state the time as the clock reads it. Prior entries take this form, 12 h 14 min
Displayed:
8 h 44 min
